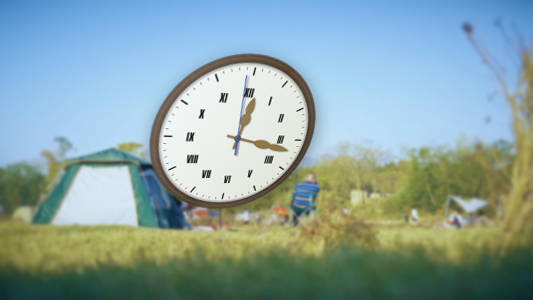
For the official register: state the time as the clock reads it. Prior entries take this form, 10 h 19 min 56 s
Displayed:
12 h 16 min 59 s
